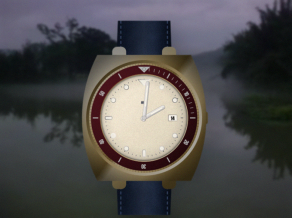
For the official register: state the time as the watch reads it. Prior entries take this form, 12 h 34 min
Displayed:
2 h 01 min
